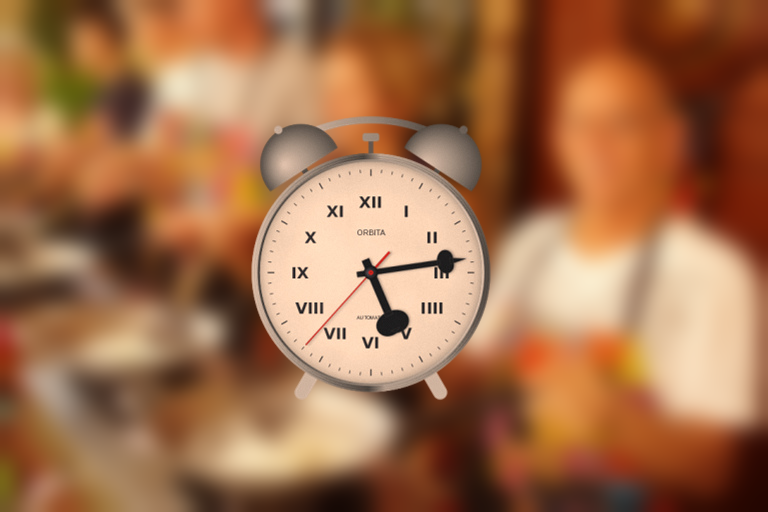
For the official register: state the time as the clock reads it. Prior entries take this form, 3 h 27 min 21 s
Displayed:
5 h 13 min 37 s
